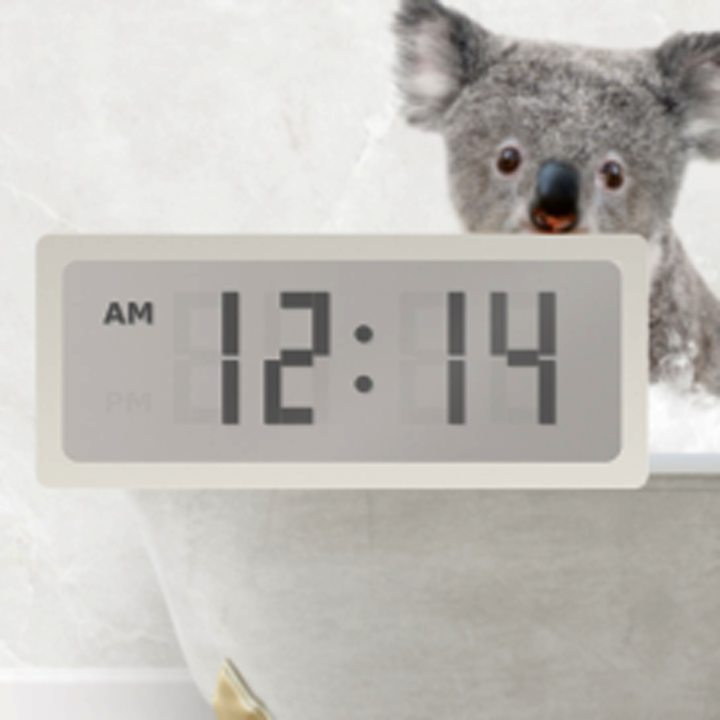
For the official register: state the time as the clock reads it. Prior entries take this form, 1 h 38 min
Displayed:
12 h 14 min
